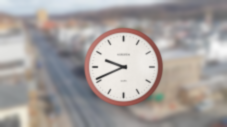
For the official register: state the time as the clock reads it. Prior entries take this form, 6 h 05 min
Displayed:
9 h 41 min
